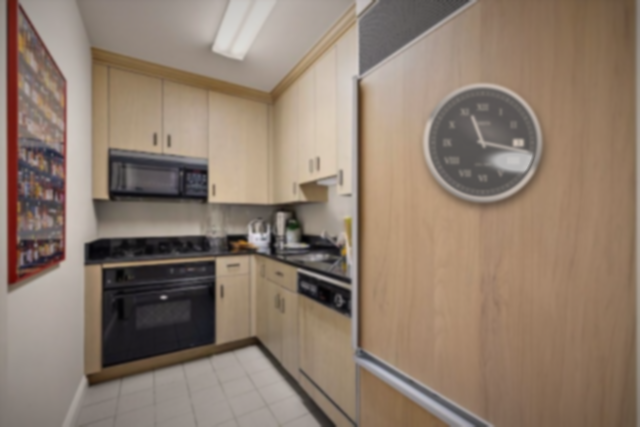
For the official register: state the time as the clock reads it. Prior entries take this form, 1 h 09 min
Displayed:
11 h 17 min
